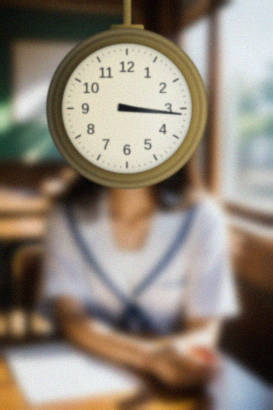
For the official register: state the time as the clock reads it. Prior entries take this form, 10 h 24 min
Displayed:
3 h 16 min
